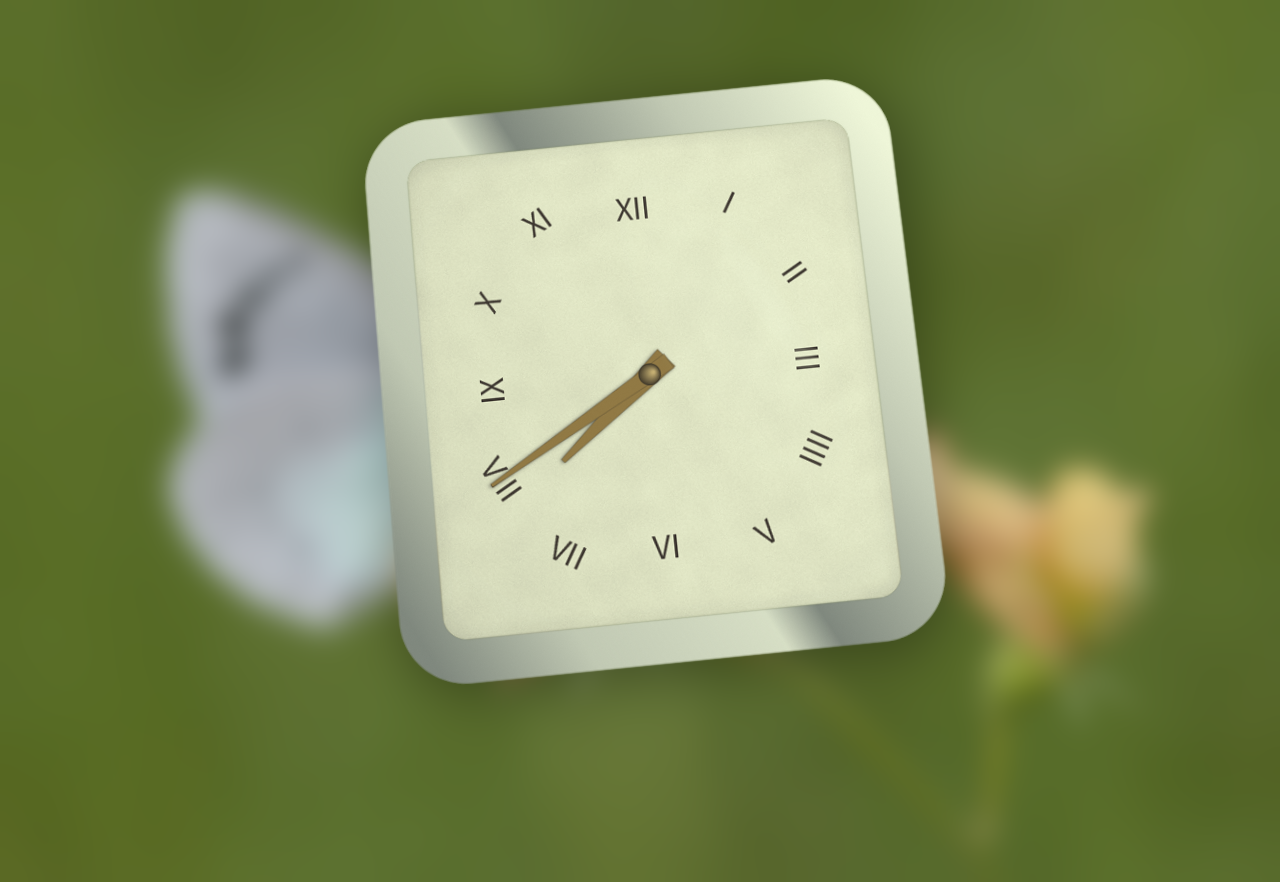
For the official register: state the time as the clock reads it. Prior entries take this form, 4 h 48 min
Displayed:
7 h 40 min
